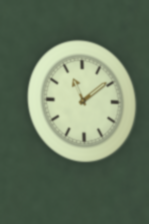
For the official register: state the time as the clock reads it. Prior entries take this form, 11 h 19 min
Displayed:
11 h 09 min
